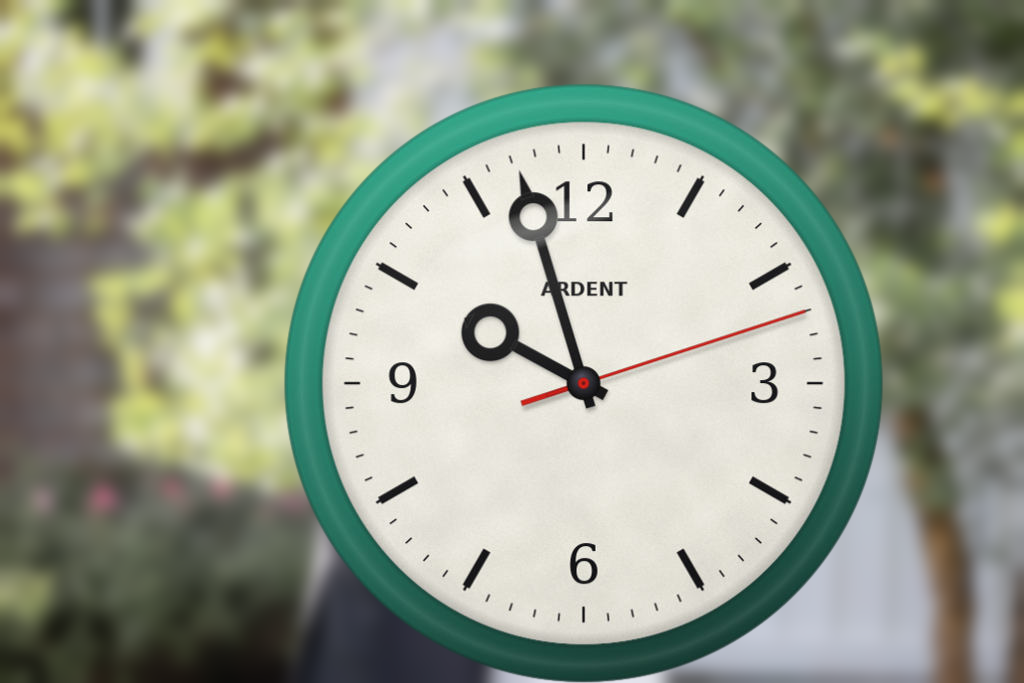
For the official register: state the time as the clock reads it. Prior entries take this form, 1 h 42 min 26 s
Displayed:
9 h 57 min 12 s
